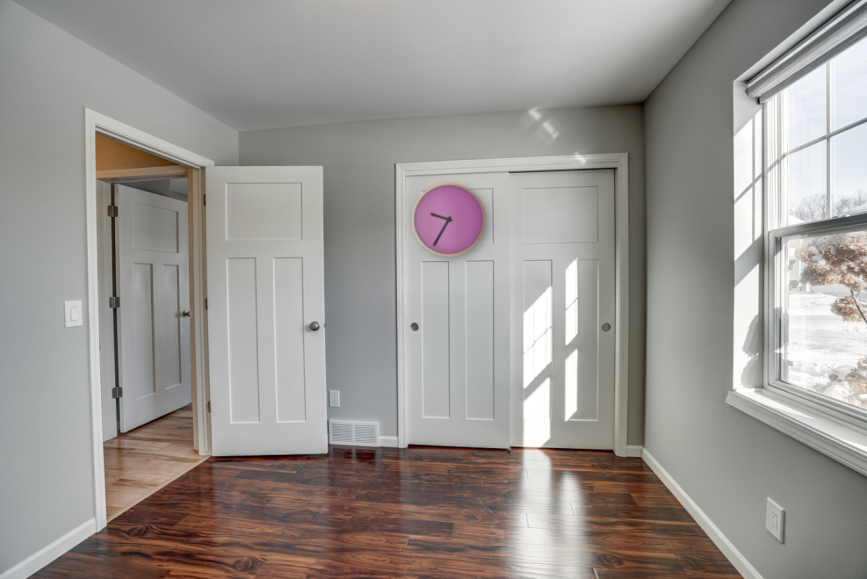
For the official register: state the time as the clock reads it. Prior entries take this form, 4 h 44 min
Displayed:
9 h 35 min
